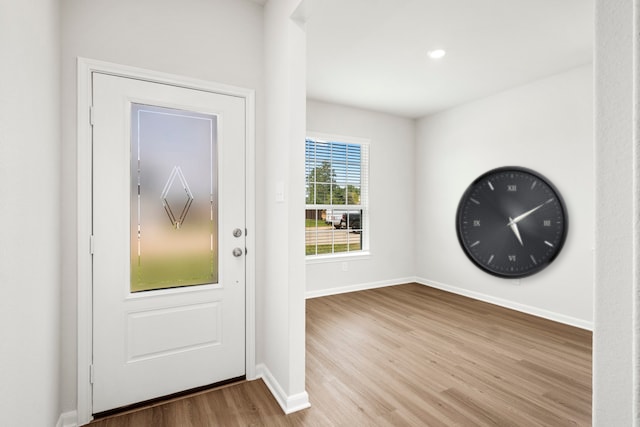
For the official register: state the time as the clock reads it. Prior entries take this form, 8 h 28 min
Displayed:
5 h 10 min
